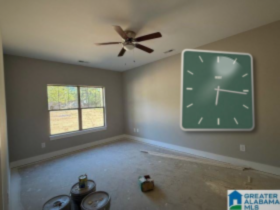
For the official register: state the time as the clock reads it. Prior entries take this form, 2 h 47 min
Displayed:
6 h 16 min
